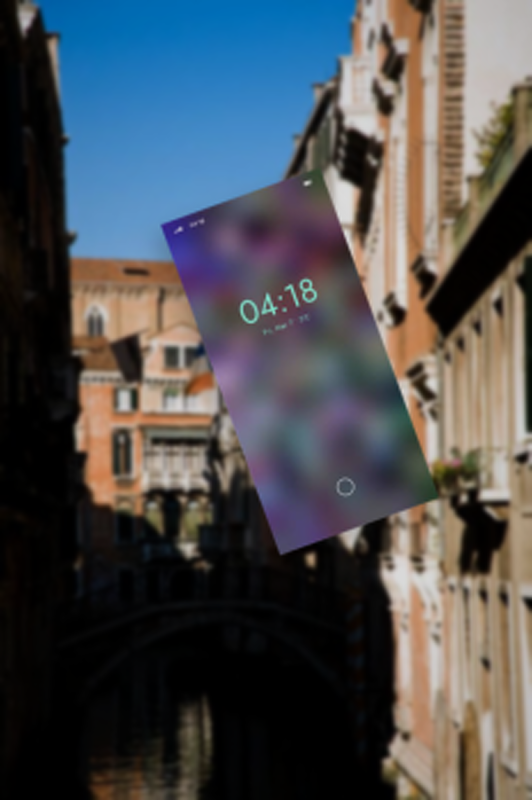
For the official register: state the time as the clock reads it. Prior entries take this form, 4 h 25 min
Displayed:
4 h 18 min
